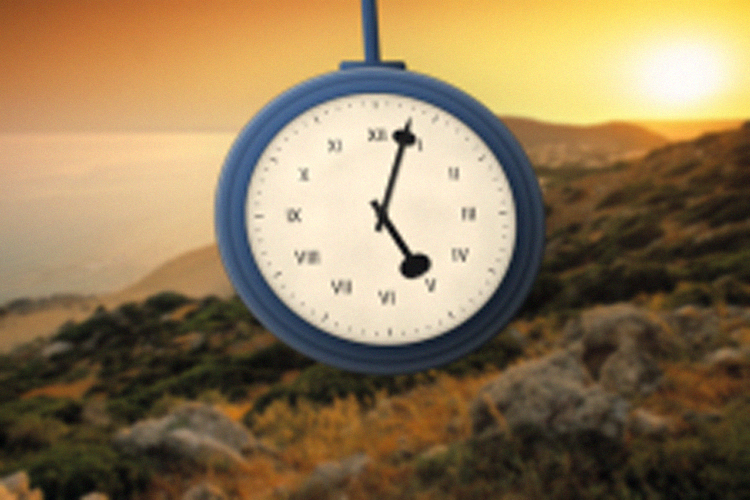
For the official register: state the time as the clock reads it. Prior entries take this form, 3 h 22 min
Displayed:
5 h 03 min
